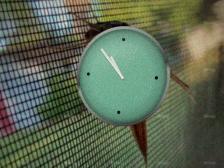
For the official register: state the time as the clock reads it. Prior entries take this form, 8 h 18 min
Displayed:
10 h 53 min
